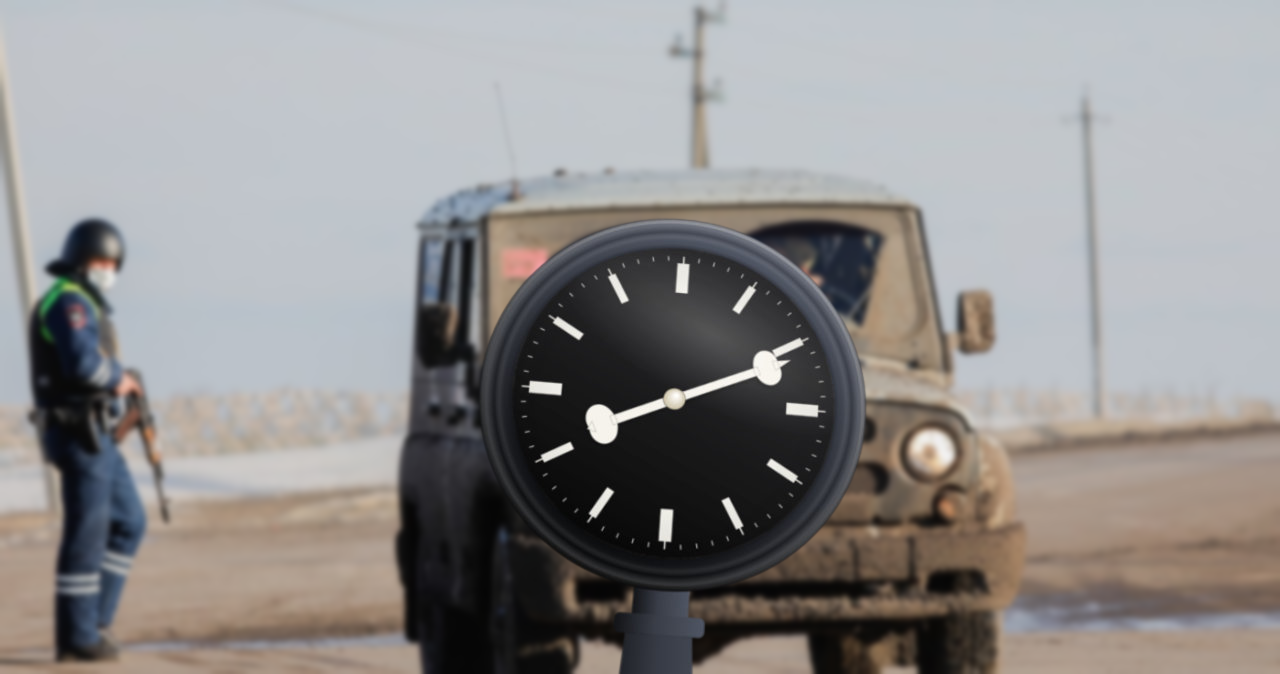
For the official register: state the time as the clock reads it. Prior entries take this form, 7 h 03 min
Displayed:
8 h 11 min
